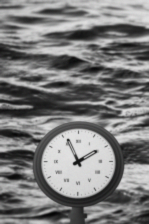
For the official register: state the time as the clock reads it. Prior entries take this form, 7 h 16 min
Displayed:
1 h 56 min
